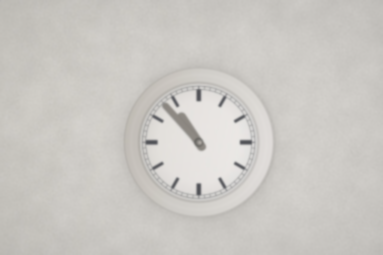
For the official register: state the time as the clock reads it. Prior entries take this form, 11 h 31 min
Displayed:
10 h 53 min
